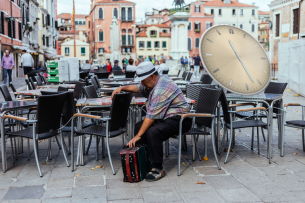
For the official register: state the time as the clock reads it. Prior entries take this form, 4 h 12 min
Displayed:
11 h 27 min
